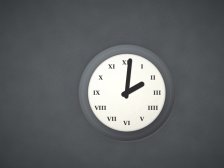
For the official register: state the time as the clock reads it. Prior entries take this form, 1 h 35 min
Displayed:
2 h 01 min
